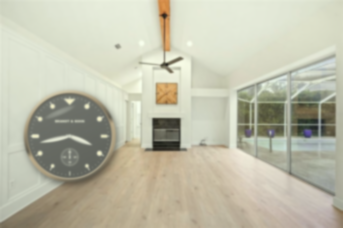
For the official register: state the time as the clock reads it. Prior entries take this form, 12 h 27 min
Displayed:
3 h 43 min
